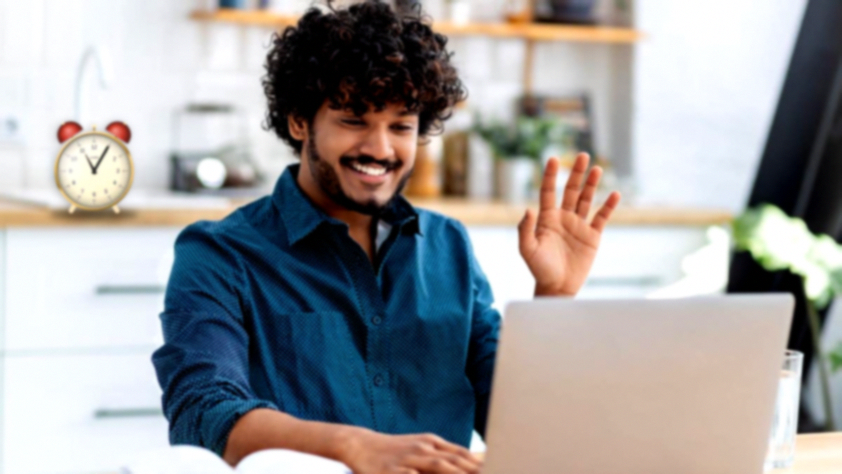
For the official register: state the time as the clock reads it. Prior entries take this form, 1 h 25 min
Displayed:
11 h 05 min
